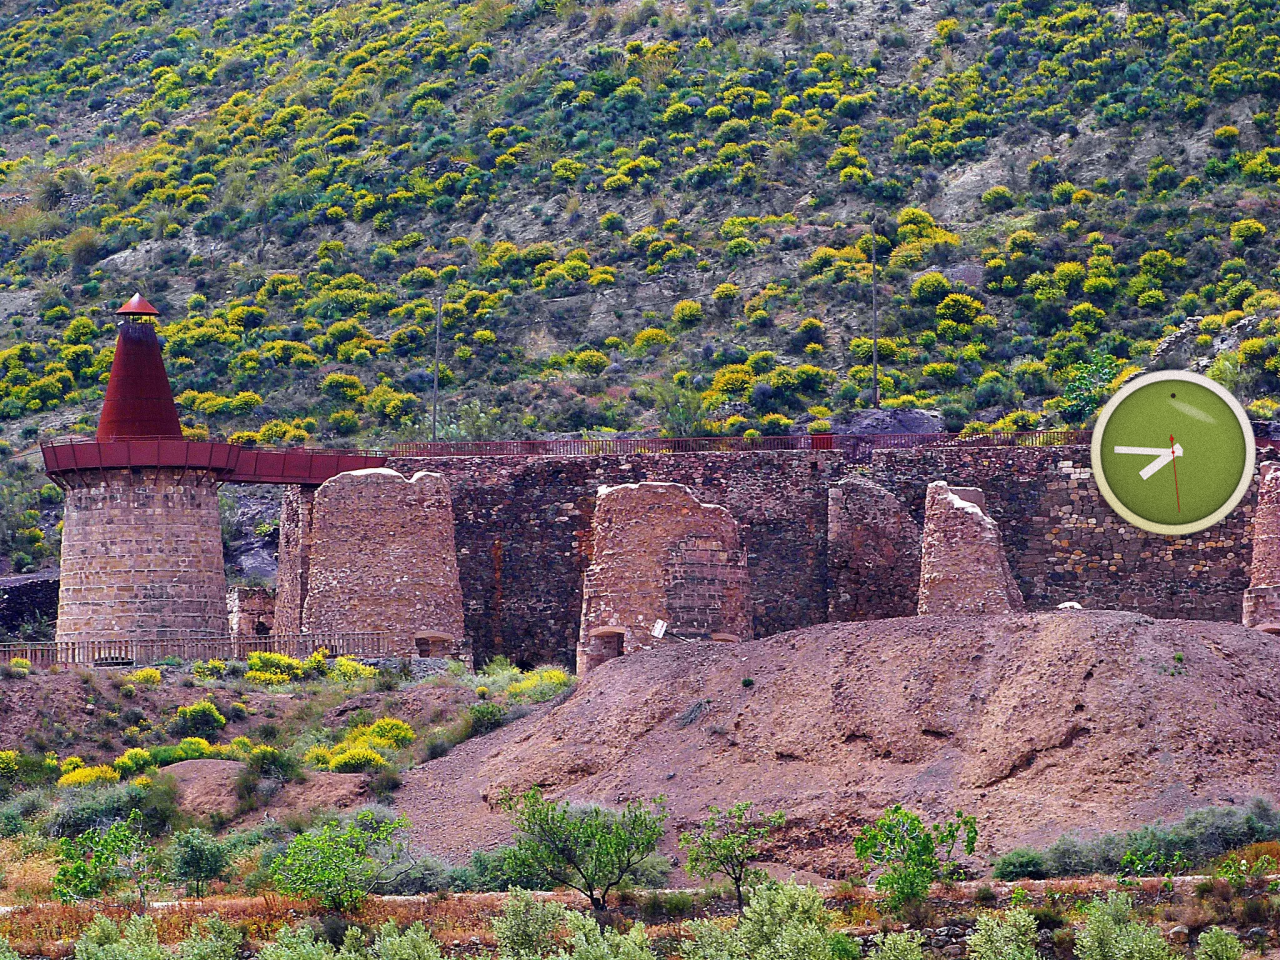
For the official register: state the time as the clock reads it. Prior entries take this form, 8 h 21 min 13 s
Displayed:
7 h 45 min 29 s
